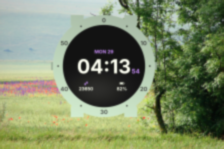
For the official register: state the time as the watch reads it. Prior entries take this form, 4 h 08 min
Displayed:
4 h 13 min
